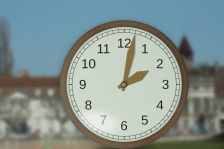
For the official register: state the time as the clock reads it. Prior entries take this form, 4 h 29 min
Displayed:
2 h 02 min
